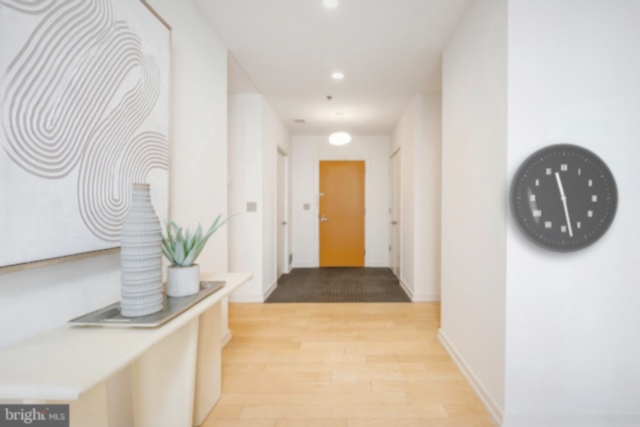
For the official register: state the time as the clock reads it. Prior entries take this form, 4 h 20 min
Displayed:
11 h 28 min
